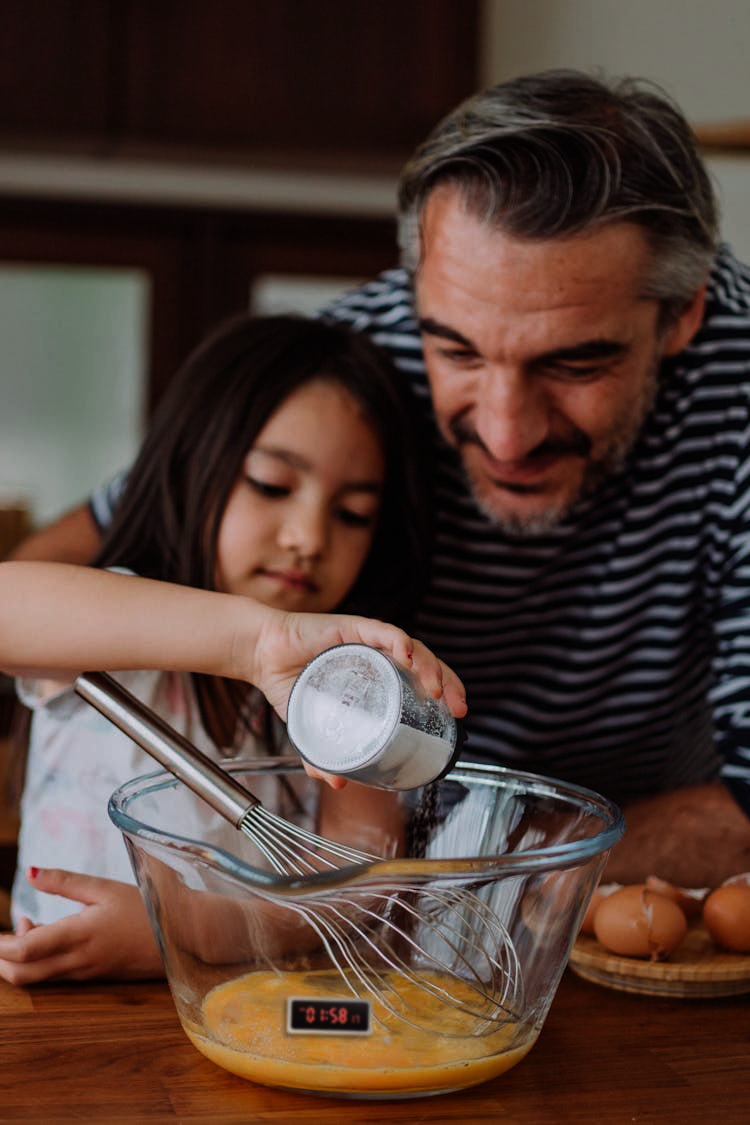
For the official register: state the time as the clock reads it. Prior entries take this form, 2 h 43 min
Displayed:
1 h 58 min
